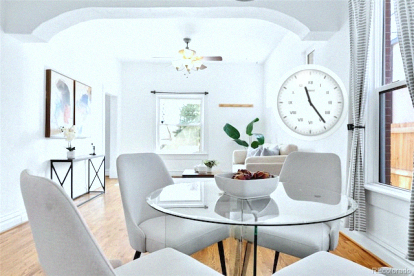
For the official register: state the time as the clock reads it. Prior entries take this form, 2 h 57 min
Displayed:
11 h 24 min
